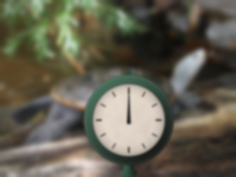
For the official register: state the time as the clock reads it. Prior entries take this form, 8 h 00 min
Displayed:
12 h 00 min
